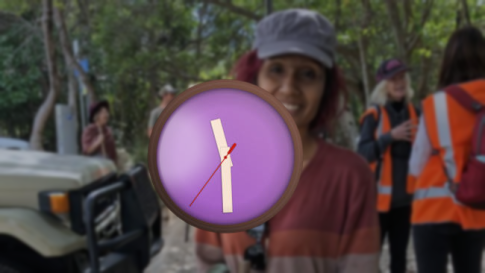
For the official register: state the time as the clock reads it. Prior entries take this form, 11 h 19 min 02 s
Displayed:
11 h 29 min 36 s
